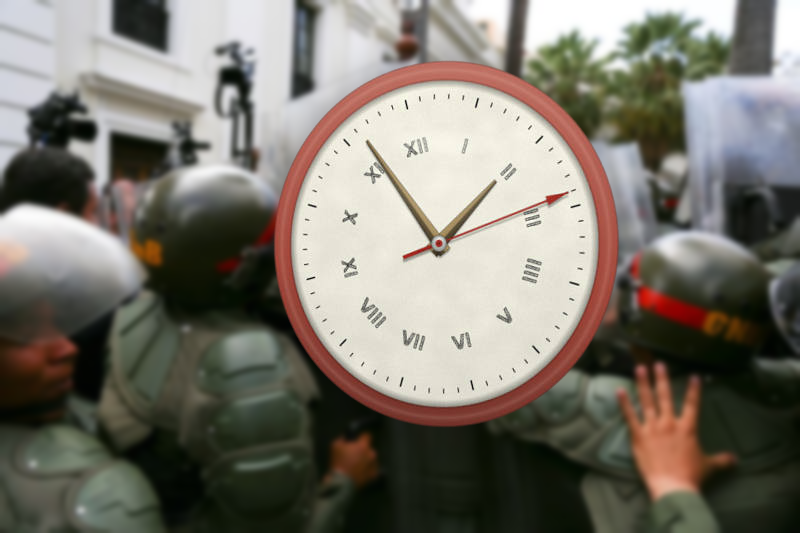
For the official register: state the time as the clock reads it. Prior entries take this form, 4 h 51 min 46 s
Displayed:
1 h 56 min 14 s
